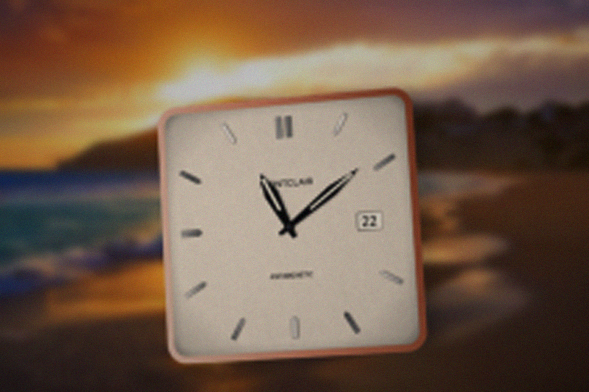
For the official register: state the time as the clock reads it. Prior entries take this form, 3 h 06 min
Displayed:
11 h 09 min
